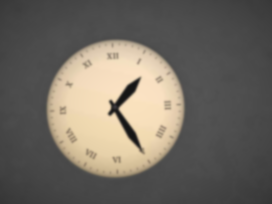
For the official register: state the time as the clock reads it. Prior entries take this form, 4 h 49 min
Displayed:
1 h 25 min
